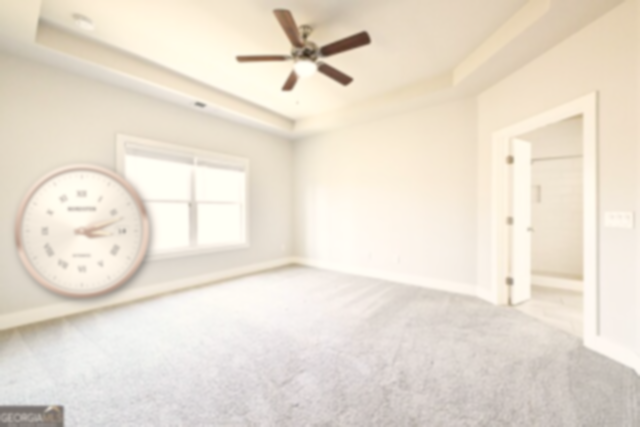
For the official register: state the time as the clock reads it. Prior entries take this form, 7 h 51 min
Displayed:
3 h 12 min
